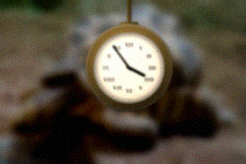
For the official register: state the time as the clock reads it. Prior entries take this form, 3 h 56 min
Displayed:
3 h 54 min
